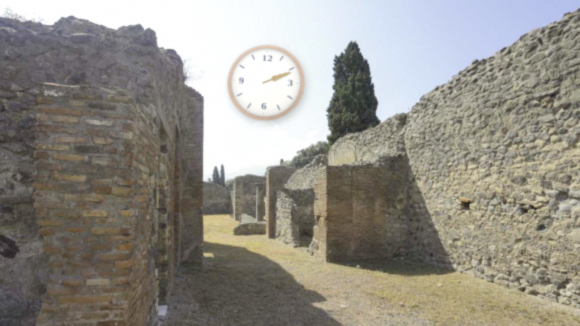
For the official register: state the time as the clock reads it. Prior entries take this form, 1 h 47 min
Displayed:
2 h 11 min
